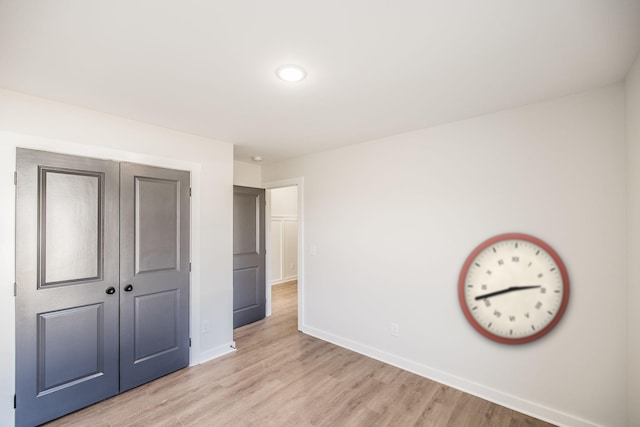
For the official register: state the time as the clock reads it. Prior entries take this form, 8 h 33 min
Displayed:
2 h 42 min
